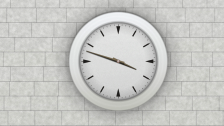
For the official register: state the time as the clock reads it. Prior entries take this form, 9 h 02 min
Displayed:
3 h 48 min
